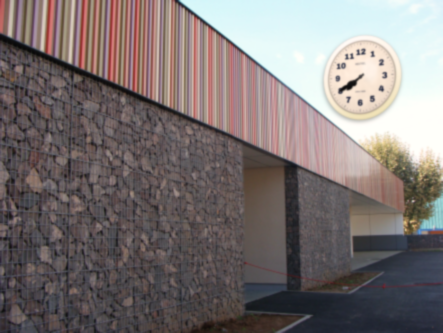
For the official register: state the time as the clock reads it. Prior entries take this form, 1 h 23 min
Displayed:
7 h 40 min
